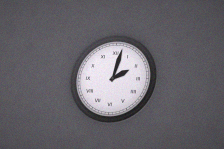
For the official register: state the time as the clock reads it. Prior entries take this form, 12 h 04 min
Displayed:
2 h 02 min
